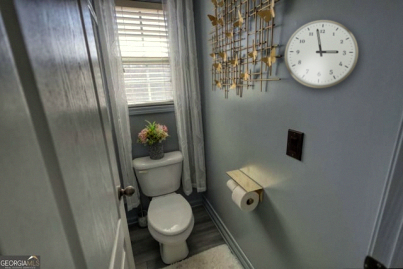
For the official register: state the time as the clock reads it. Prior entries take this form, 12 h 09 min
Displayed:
2 h 58 min
